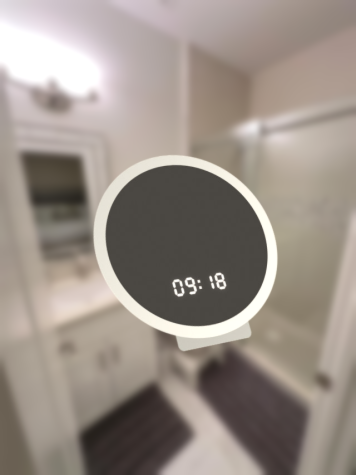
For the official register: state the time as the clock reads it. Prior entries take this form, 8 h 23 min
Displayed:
9 h 18 min
